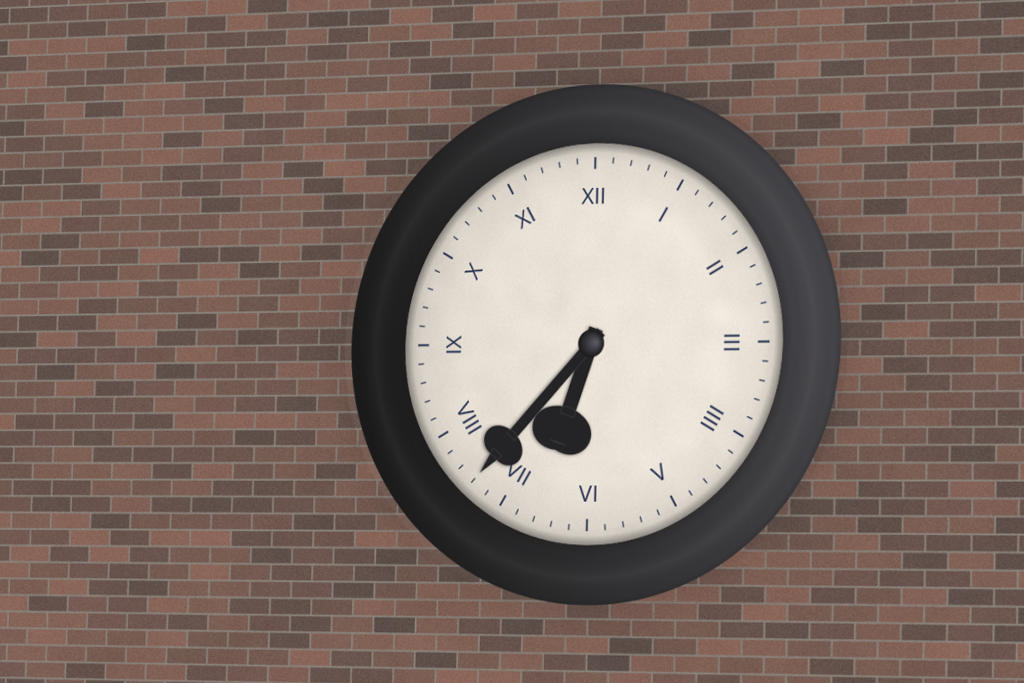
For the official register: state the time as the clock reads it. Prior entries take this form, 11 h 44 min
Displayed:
6 h 37 min
